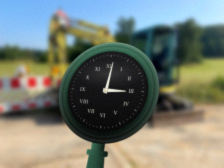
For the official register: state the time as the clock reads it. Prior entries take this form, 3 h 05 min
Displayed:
3 h 01 min
